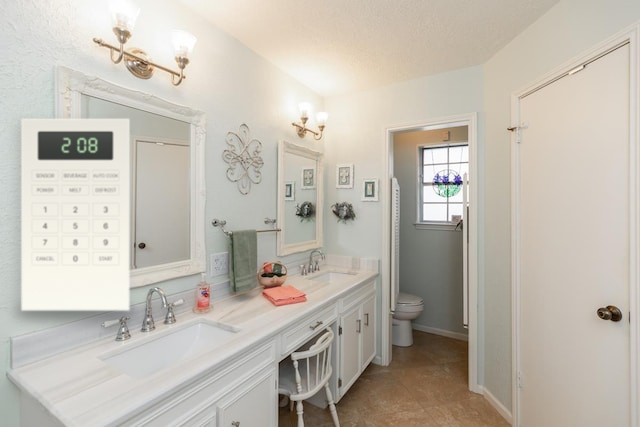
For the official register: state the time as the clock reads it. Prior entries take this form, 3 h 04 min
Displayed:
2 h 08 min
